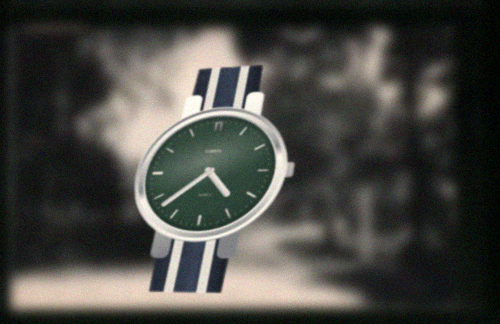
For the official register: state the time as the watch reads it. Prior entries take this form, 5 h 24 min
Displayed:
4 h 38 min
